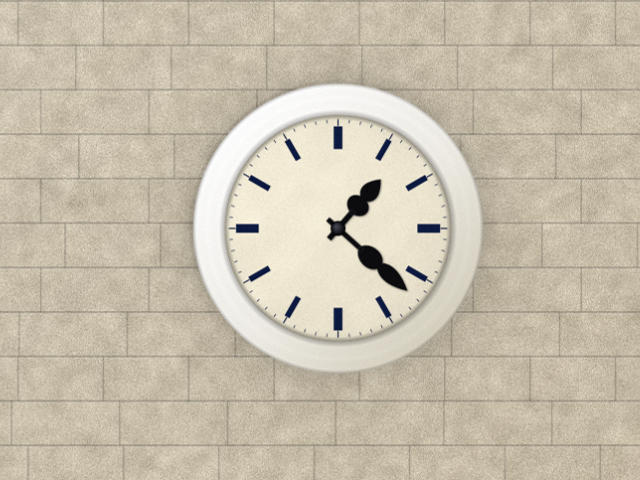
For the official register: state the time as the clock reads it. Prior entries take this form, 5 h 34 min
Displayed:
1 h 22 min
